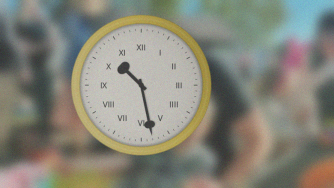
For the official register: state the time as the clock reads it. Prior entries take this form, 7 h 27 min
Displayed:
10 h 28 min
